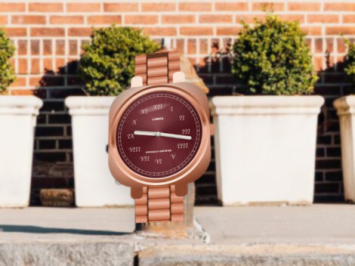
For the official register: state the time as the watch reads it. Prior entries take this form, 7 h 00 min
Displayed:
9 h 17 min
